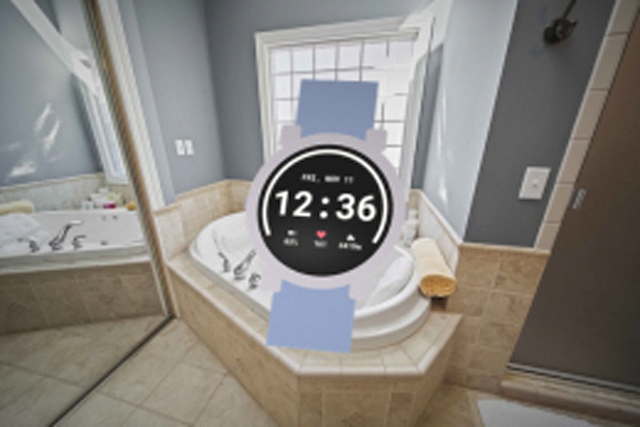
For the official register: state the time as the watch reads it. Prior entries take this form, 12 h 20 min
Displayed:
12 h 36 min
